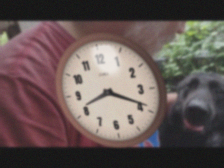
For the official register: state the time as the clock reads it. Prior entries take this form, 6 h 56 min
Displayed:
8 h 19 min
